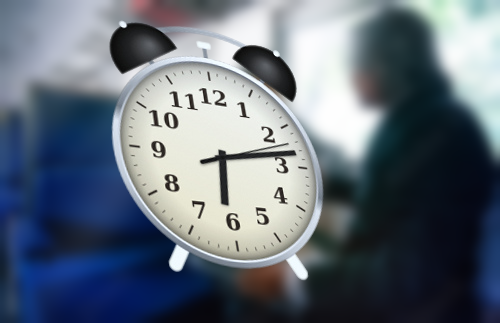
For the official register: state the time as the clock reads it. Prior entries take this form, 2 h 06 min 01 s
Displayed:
6 h 13 min 12 s
